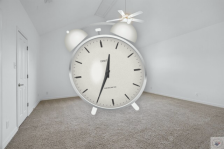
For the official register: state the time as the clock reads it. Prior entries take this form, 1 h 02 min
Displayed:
12 h 35 min
